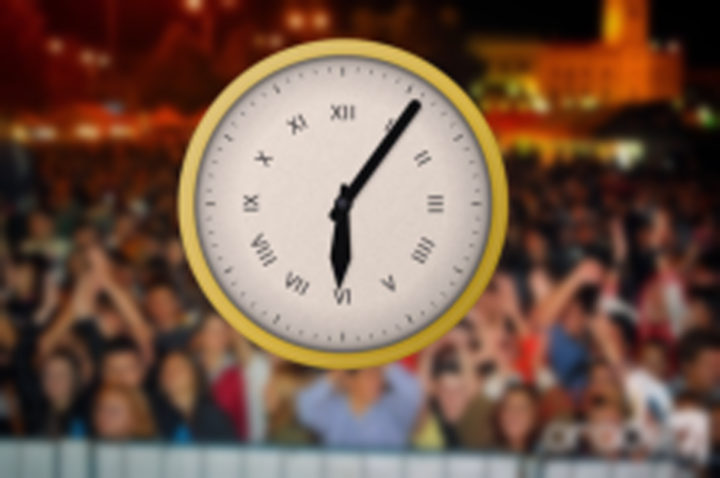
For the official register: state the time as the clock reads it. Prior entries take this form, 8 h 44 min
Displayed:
6 h 06 min
